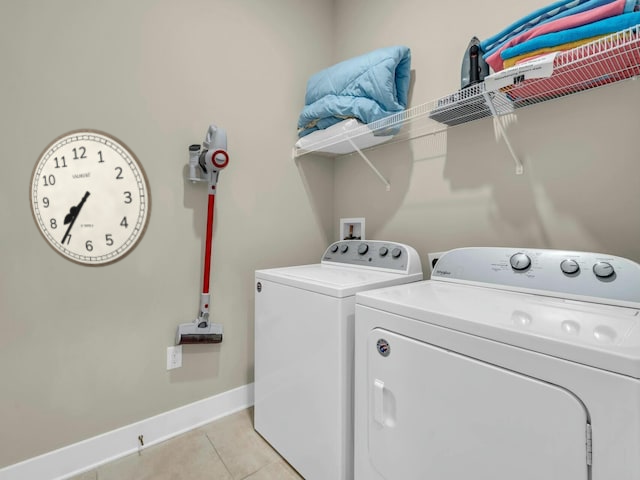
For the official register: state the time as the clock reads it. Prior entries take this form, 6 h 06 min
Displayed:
7 h 36 min
